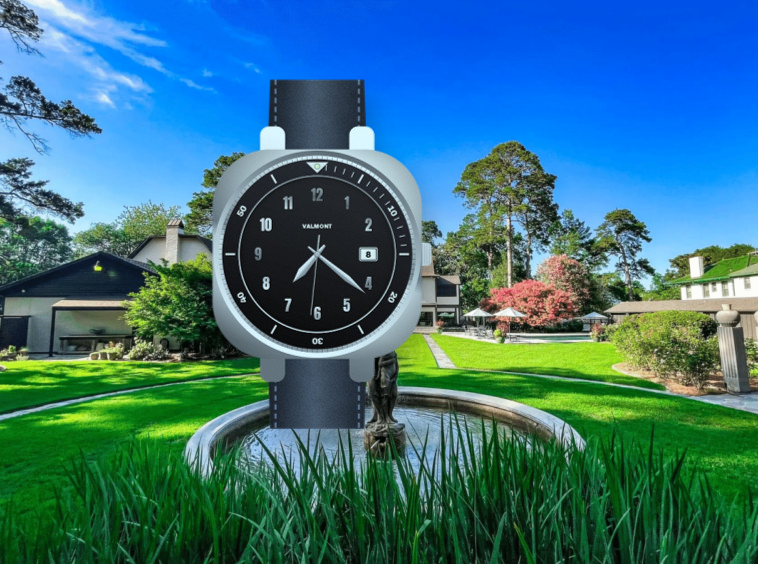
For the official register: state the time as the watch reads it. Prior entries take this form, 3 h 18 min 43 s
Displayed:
7 h 21 min 31 s
